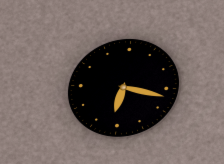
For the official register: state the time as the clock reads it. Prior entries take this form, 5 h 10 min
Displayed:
6 h 17 min
